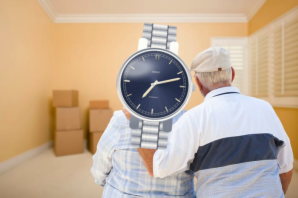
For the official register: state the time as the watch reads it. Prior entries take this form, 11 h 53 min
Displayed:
7 h 12 min
